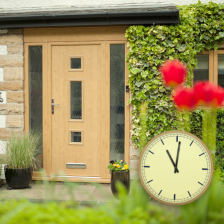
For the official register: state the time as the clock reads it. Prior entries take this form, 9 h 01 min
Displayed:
11 h 01 min
